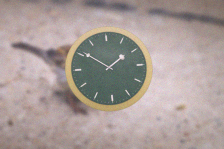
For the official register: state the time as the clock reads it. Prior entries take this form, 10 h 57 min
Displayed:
1 h 51 min
